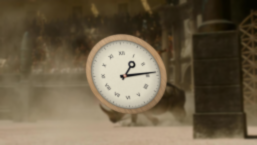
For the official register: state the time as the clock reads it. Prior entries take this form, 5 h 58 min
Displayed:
1 h 14 min
